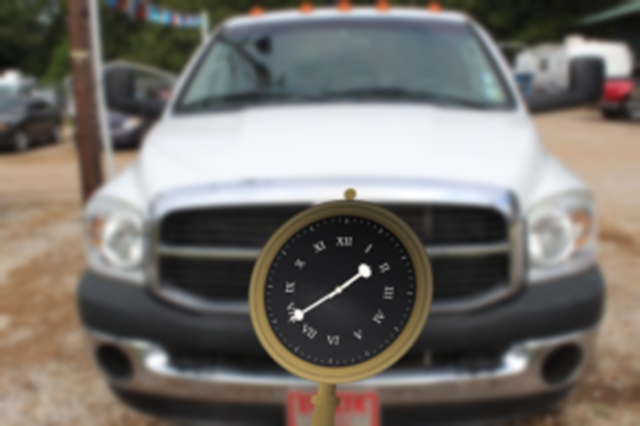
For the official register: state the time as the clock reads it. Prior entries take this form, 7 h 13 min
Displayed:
1 h 39 min
